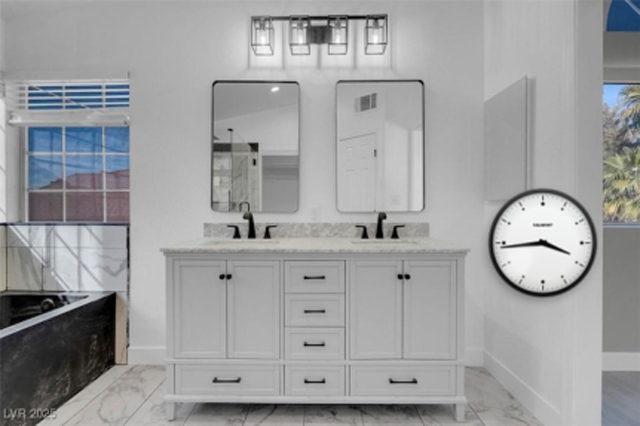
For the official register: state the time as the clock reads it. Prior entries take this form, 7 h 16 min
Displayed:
3 h 44 min
